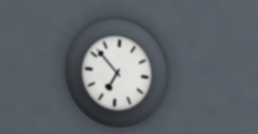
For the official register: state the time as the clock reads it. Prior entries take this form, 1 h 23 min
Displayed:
6 h 52 min
